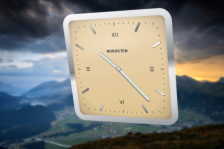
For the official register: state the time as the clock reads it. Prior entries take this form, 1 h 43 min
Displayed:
10 h 23 min
